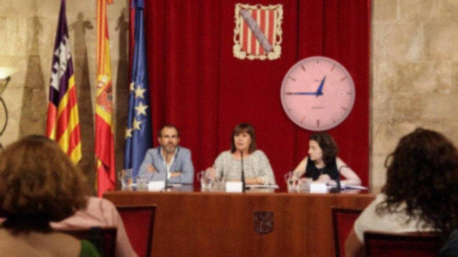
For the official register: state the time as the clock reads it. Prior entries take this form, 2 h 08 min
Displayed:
12 h 45 min
